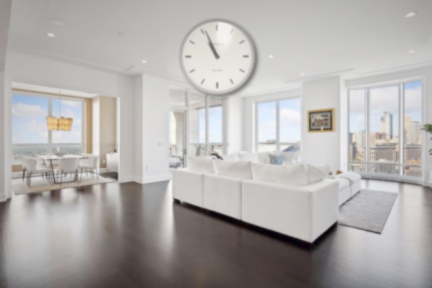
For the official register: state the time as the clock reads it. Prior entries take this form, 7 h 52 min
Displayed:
10 h 56 min
